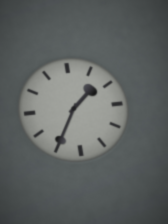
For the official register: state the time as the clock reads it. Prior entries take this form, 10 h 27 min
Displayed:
1 h 35 min
